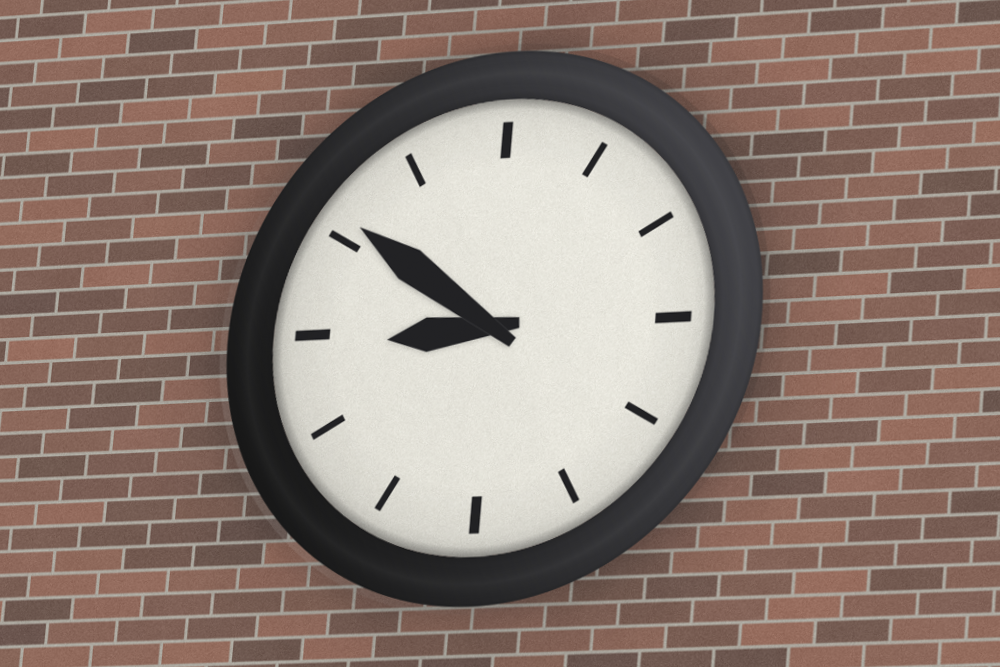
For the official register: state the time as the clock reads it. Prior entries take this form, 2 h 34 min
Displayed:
8 h 51 min
